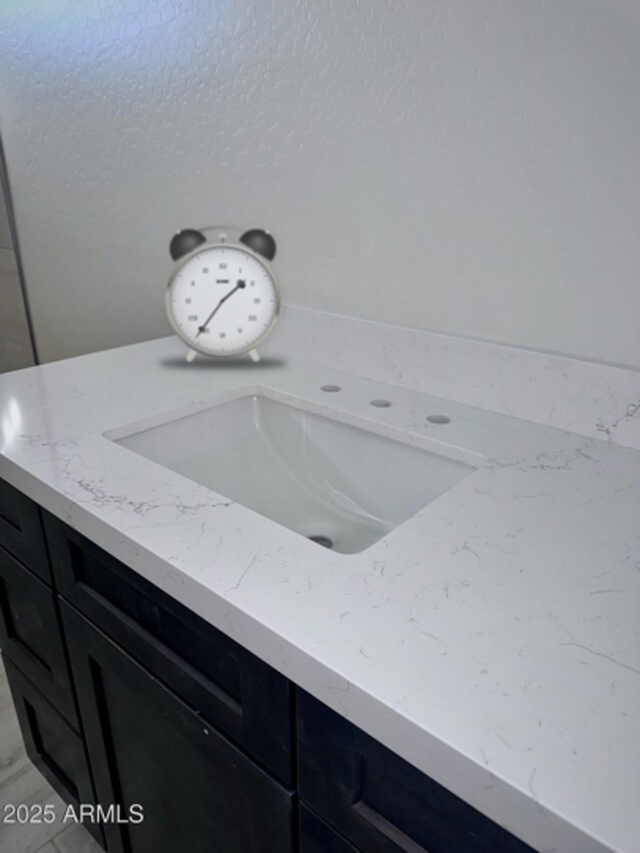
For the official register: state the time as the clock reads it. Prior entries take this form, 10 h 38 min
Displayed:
1 h 36 min
